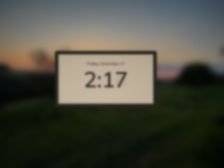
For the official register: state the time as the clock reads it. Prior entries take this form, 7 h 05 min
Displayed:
2 h 17 min
